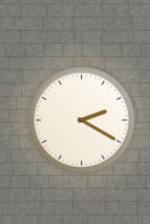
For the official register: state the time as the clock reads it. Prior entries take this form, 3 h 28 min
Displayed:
2 h 20 min
